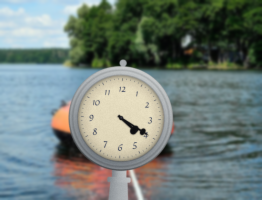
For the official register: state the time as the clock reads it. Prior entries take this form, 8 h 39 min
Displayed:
4 h 20 min
